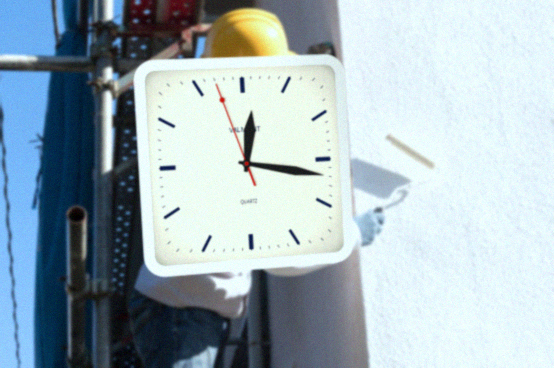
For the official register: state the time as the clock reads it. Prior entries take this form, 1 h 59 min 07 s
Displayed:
12 h 16 min 57 s
